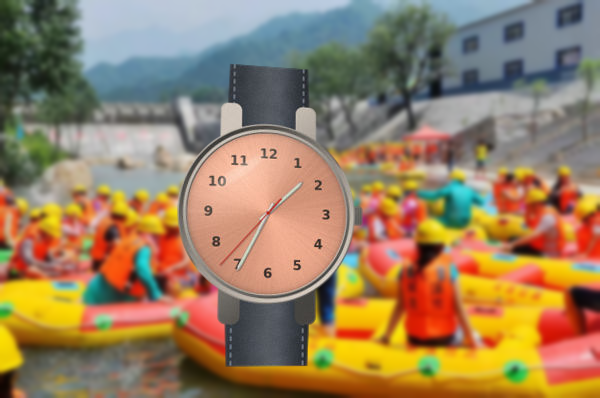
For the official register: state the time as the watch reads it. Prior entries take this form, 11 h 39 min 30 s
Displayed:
1 h 34 min 37 s
